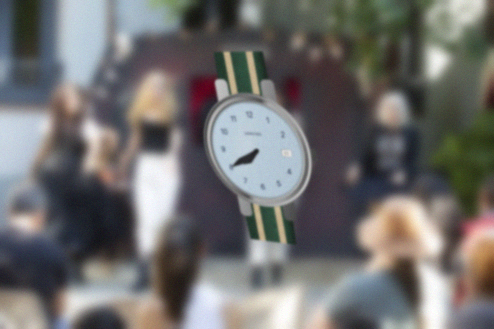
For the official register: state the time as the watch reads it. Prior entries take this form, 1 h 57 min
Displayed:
7 h 40 min
